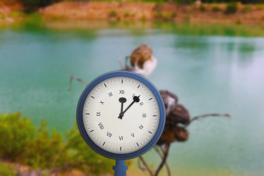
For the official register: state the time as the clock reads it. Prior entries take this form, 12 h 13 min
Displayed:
12 h 07 min
